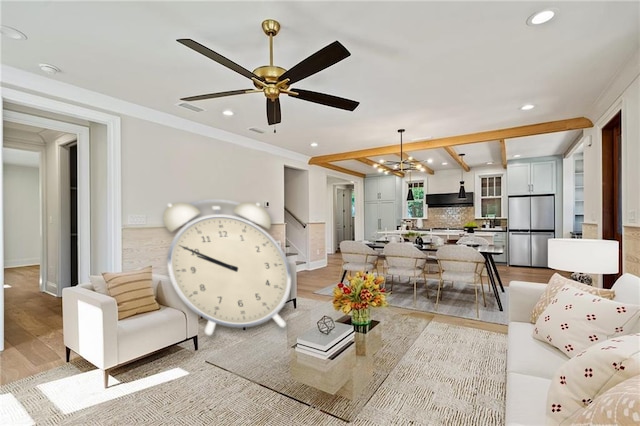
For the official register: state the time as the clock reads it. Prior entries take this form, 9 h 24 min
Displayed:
9 h 50 min
